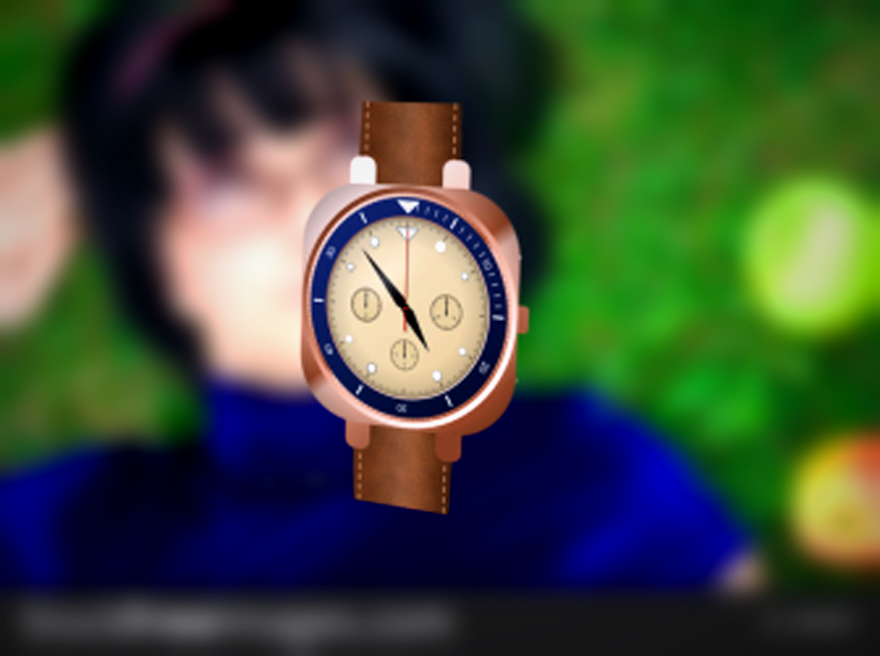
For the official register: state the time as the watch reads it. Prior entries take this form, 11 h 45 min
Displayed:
4 h 53 min
